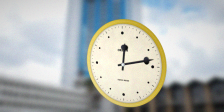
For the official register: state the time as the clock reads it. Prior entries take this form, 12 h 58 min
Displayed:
12 h 13 min
